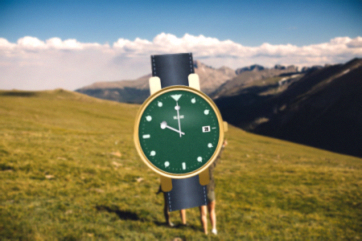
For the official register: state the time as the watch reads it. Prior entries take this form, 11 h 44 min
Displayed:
10 h 00 min
